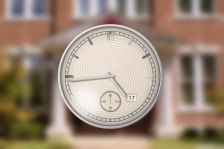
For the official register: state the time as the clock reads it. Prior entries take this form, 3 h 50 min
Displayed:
4 h 44 min
